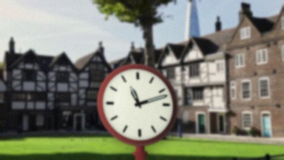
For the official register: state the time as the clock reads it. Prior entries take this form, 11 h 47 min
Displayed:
11 h 12 min
